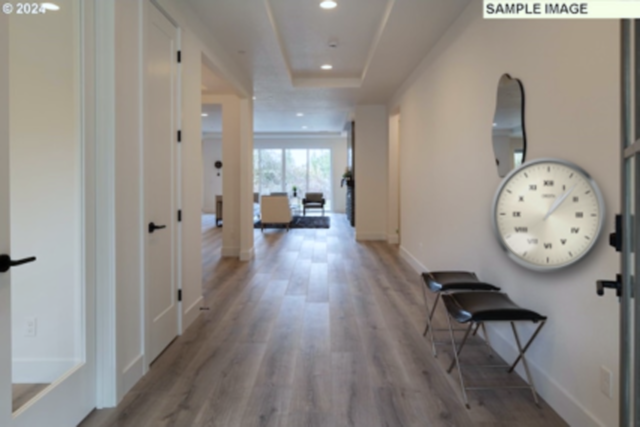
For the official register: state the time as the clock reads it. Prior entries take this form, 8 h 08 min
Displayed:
1 h 07 min
